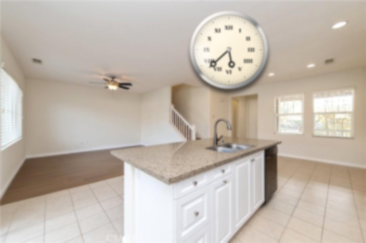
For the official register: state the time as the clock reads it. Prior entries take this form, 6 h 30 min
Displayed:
5 h 38 min
